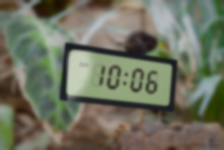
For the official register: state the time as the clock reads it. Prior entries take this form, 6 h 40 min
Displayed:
10 h 06 min
